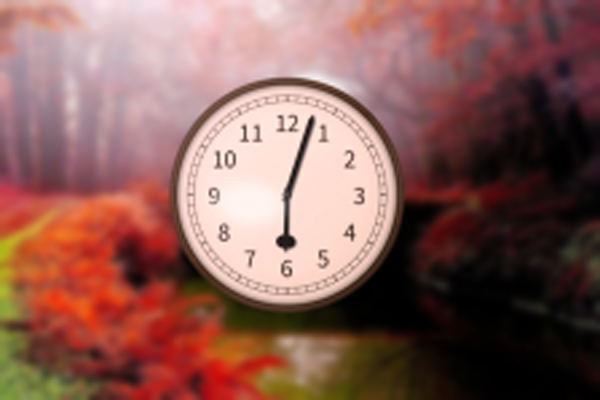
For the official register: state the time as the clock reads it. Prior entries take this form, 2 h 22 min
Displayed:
6 h 03 min
